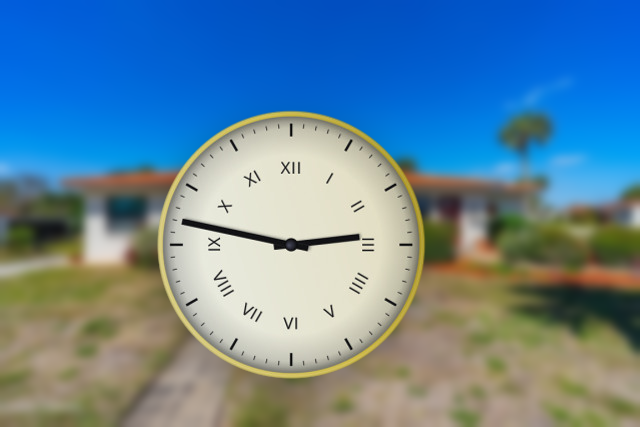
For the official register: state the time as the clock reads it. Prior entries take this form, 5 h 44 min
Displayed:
2 h 47 min
